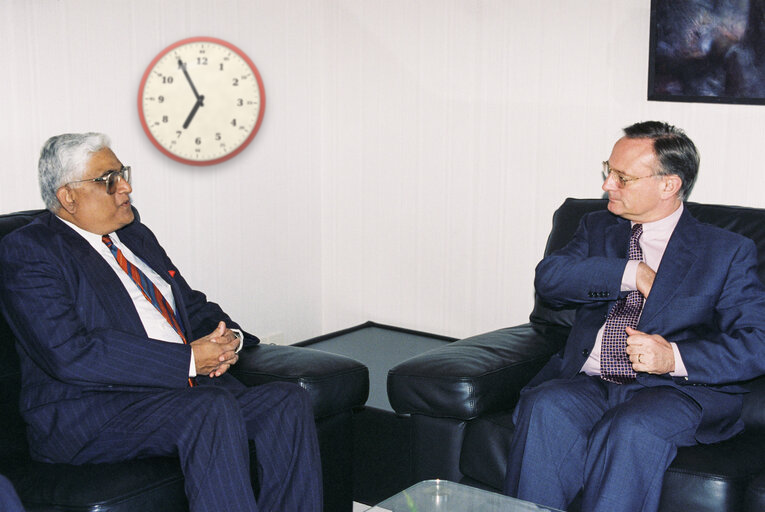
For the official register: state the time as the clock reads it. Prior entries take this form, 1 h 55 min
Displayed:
6 h 55 min
